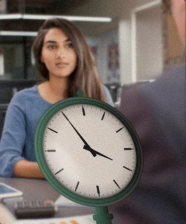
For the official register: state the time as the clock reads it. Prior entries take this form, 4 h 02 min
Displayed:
3 h 55 min
